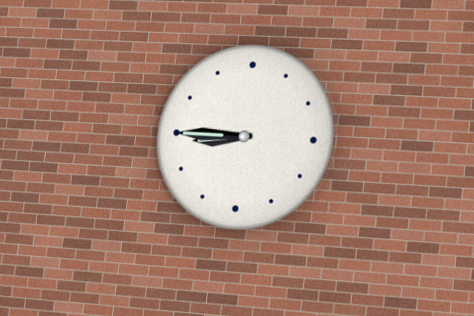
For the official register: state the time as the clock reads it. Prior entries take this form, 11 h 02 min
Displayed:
8 h 45 min
